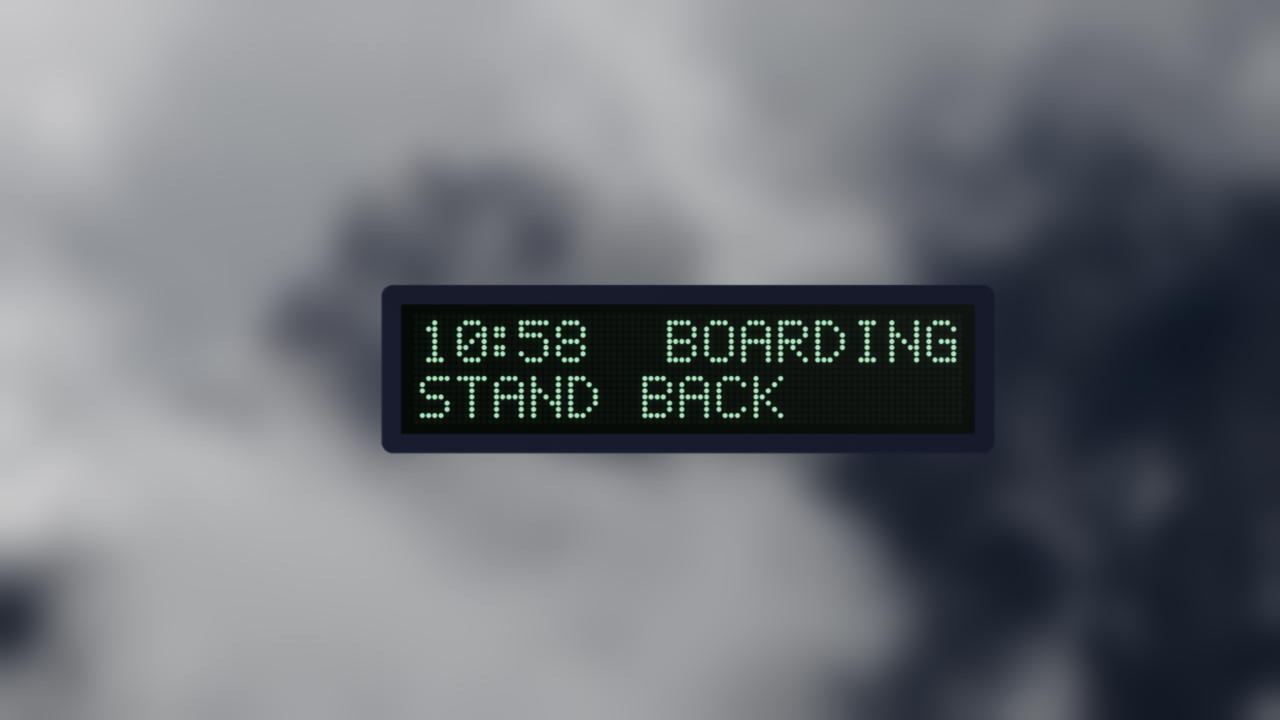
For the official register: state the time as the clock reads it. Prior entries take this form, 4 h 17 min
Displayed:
10 h 58 min
